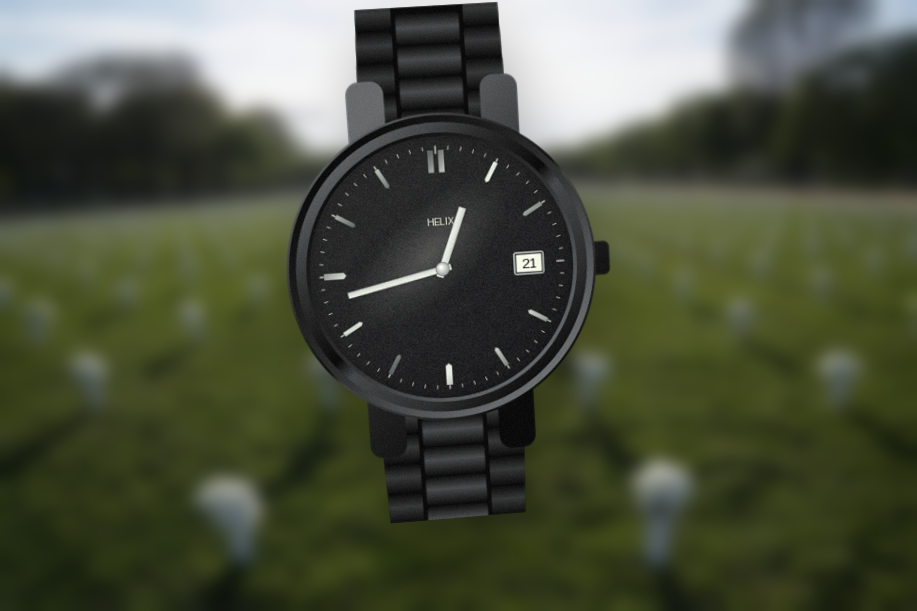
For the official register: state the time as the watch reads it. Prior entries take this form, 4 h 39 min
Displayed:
12 h 43 min
